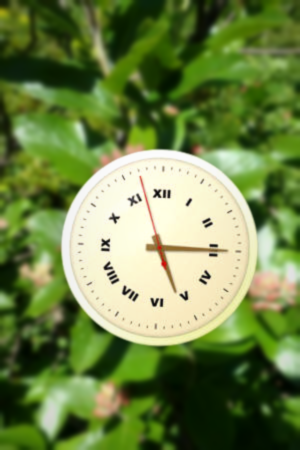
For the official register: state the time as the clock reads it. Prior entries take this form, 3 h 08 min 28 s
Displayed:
5 h 14 min 57 s
